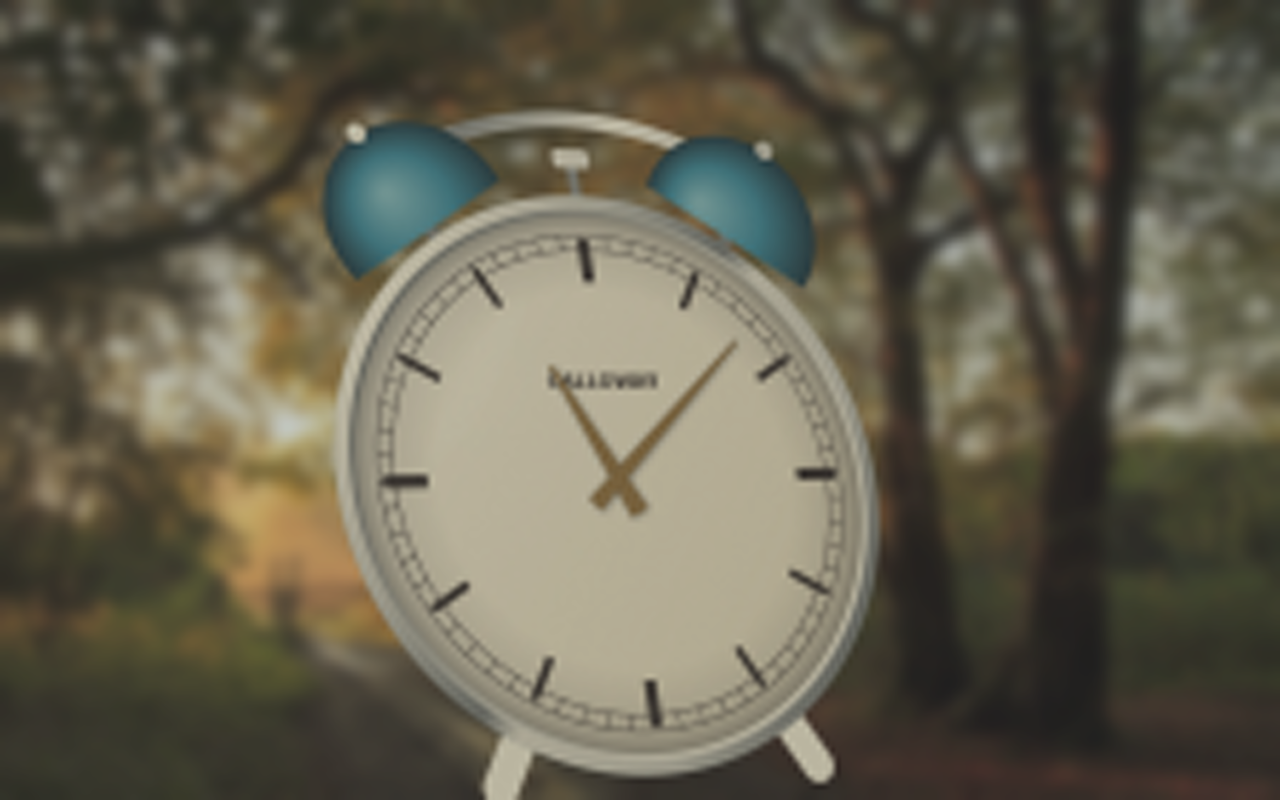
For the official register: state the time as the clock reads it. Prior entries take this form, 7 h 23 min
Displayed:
11 h 08 min
